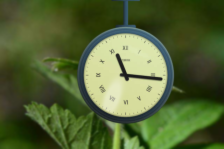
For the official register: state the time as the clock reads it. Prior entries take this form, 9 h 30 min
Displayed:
11 h 16 min
